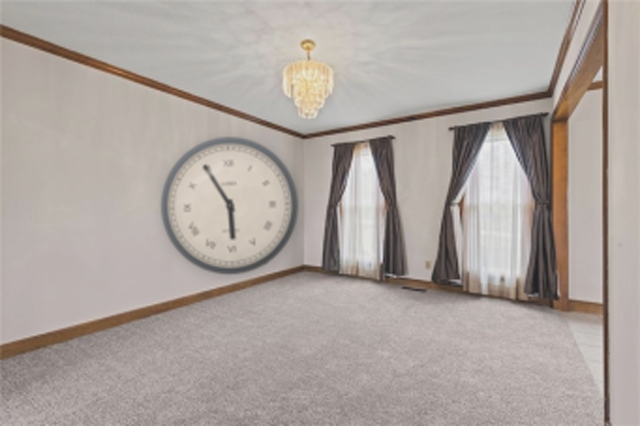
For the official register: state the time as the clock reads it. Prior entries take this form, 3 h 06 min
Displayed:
5 h 55 min
